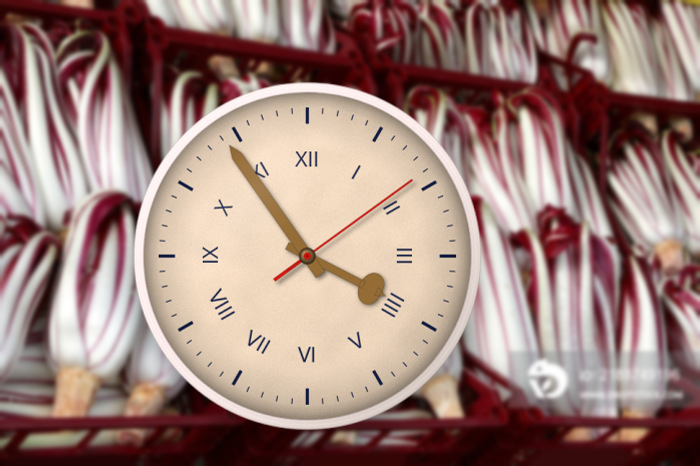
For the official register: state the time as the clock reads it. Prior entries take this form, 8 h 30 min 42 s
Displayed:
3 h 54 min 09 s
